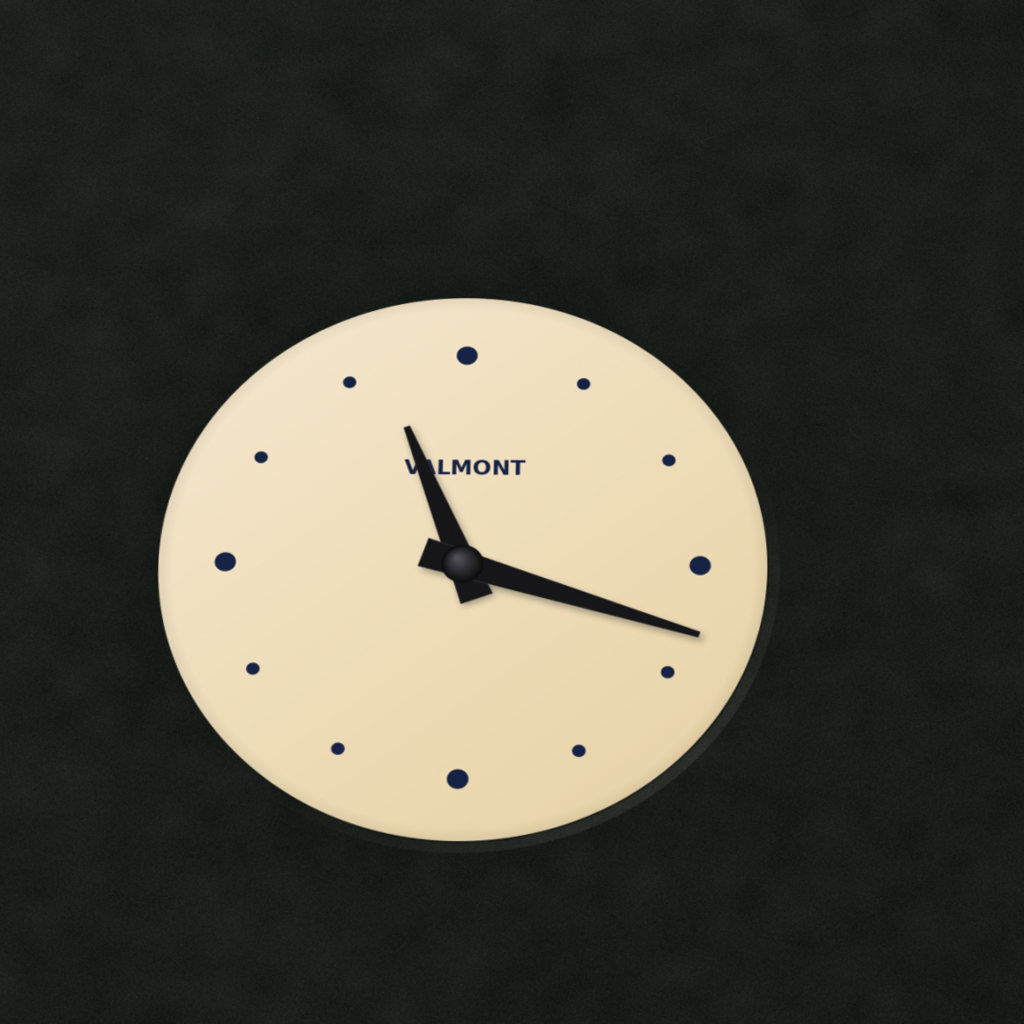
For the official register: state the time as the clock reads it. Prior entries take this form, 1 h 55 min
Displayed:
11 h 18 min
